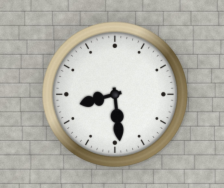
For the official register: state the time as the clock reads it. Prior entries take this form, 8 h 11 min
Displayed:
8 h 29 min
